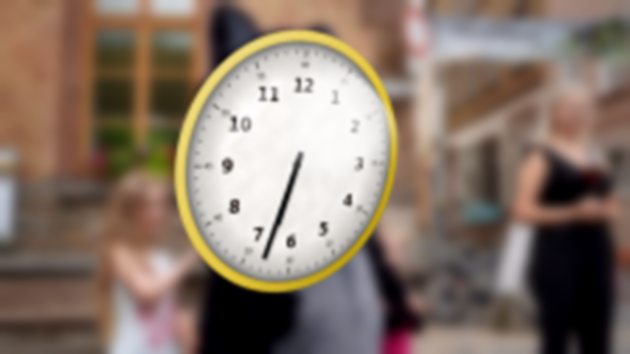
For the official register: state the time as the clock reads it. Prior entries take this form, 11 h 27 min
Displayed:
6 h 33 min
